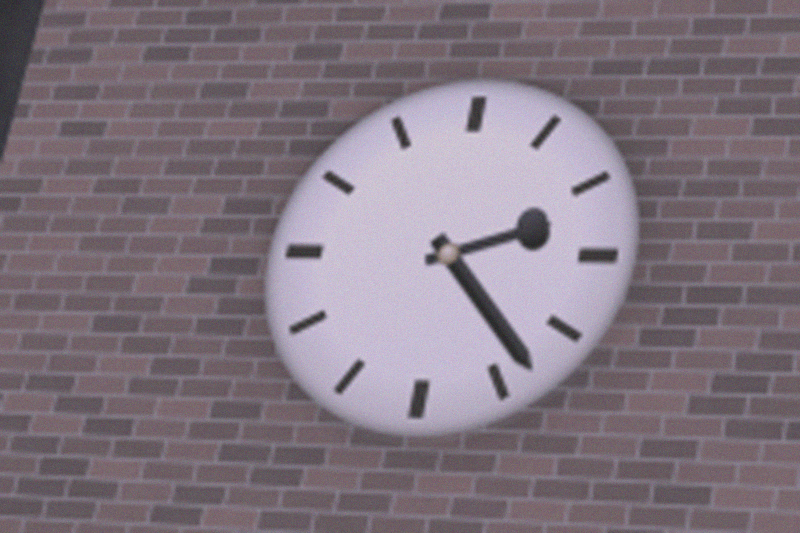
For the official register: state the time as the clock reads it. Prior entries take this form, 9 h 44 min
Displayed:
2 h 23 min
